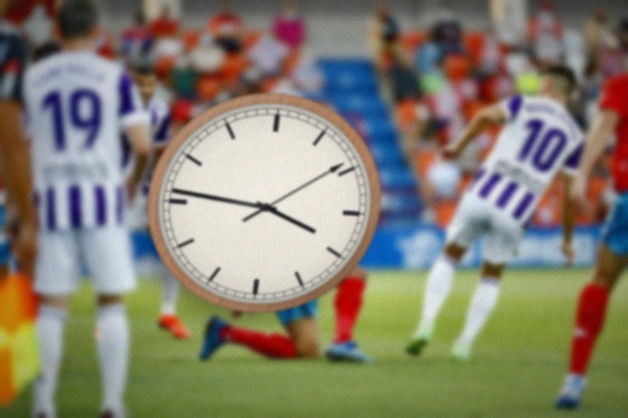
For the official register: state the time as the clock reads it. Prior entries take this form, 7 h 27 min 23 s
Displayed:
3 h 46 min 09 s
